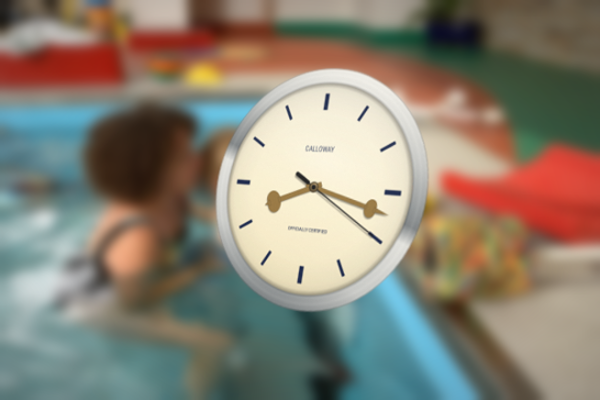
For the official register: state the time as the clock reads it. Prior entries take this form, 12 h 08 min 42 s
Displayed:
8 h 17 min 20 s
